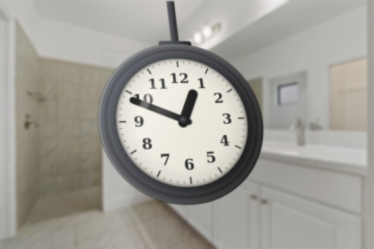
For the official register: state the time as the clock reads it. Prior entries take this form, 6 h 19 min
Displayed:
12 h 49 min
